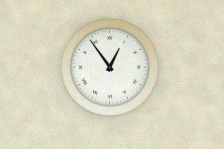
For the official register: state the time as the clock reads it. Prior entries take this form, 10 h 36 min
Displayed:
12 h 54 min
